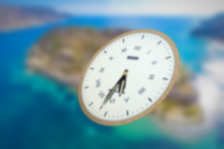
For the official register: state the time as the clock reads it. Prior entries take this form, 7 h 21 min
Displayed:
5 h 32 min
